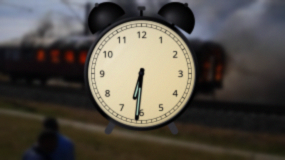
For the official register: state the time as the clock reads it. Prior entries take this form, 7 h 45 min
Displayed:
6 h 31 min
